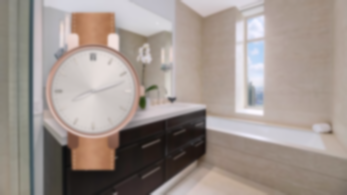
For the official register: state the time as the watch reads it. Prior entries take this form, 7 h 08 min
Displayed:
8 h 12 min
